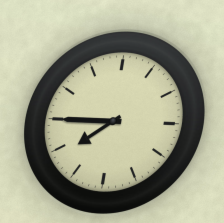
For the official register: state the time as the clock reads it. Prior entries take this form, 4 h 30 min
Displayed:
7 h 45 min
